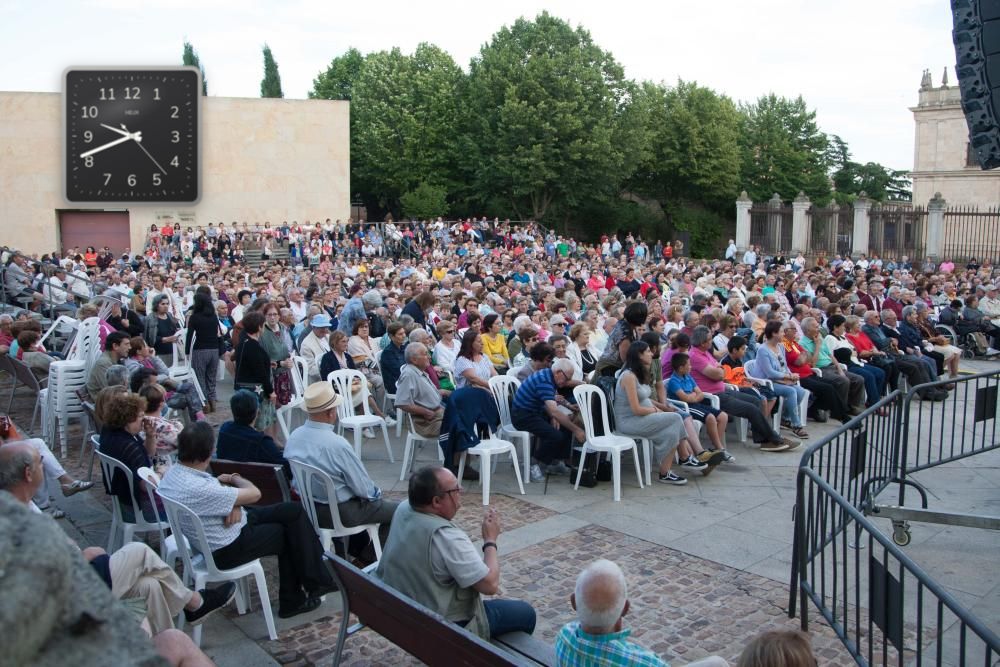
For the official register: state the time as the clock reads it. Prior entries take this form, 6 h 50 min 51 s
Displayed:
9 h 41 min 23 s
